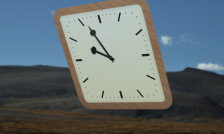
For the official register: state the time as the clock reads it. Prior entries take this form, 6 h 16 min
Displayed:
9 h 56 min
